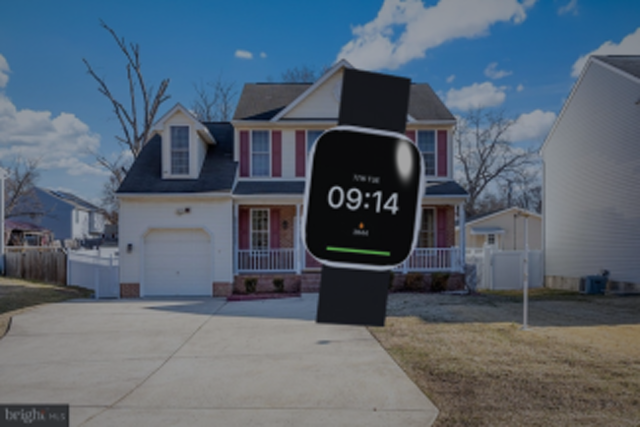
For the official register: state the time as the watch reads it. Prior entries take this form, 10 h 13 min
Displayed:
9 h 14 min
